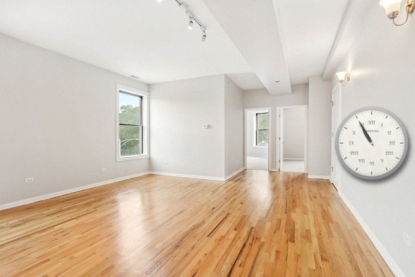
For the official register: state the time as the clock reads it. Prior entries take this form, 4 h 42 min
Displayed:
10 h 55 min
